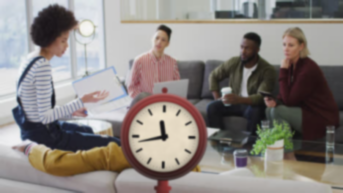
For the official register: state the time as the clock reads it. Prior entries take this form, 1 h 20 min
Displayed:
11 h 43 min
